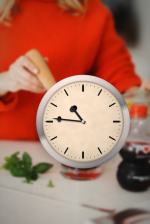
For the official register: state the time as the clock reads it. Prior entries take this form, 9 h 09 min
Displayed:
10 h 46 min
